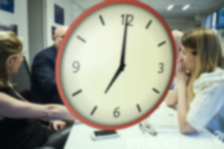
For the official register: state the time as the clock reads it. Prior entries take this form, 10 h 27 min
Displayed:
7 h 00 min
